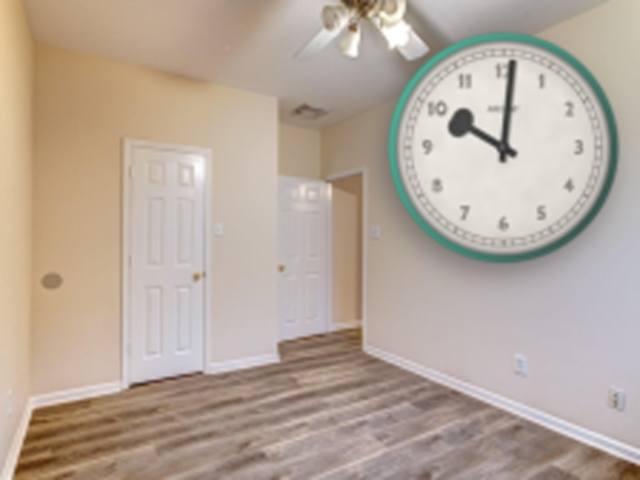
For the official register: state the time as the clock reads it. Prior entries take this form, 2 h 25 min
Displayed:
10 h 01 min
